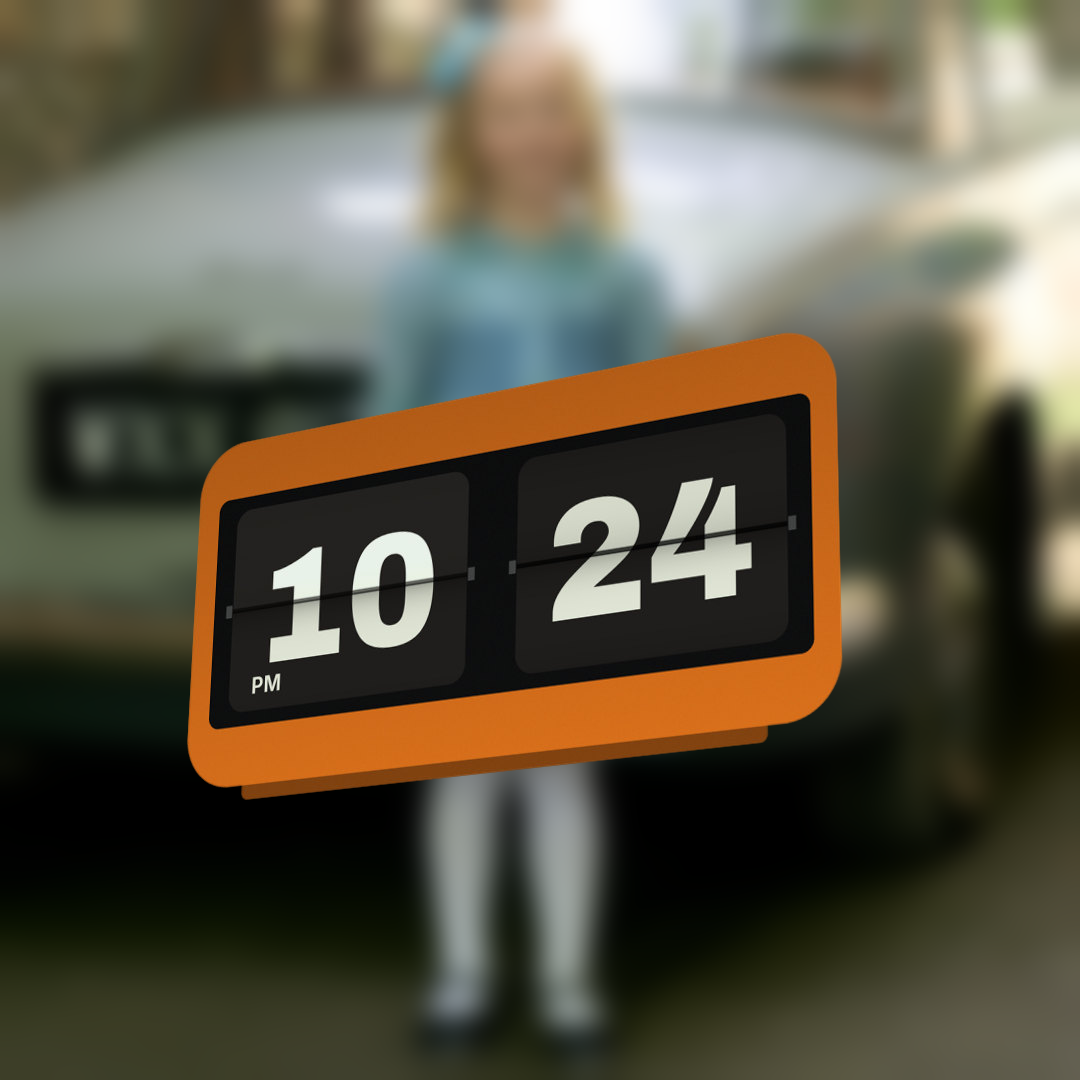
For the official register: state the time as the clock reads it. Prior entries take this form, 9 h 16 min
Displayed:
10 h 24 min
